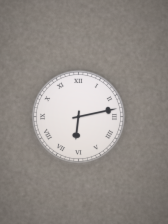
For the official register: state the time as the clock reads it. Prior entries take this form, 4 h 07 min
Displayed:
6 h 13 min
